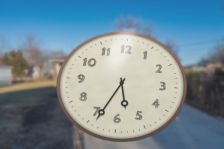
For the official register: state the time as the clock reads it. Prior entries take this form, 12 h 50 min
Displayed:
5 h 34 min
